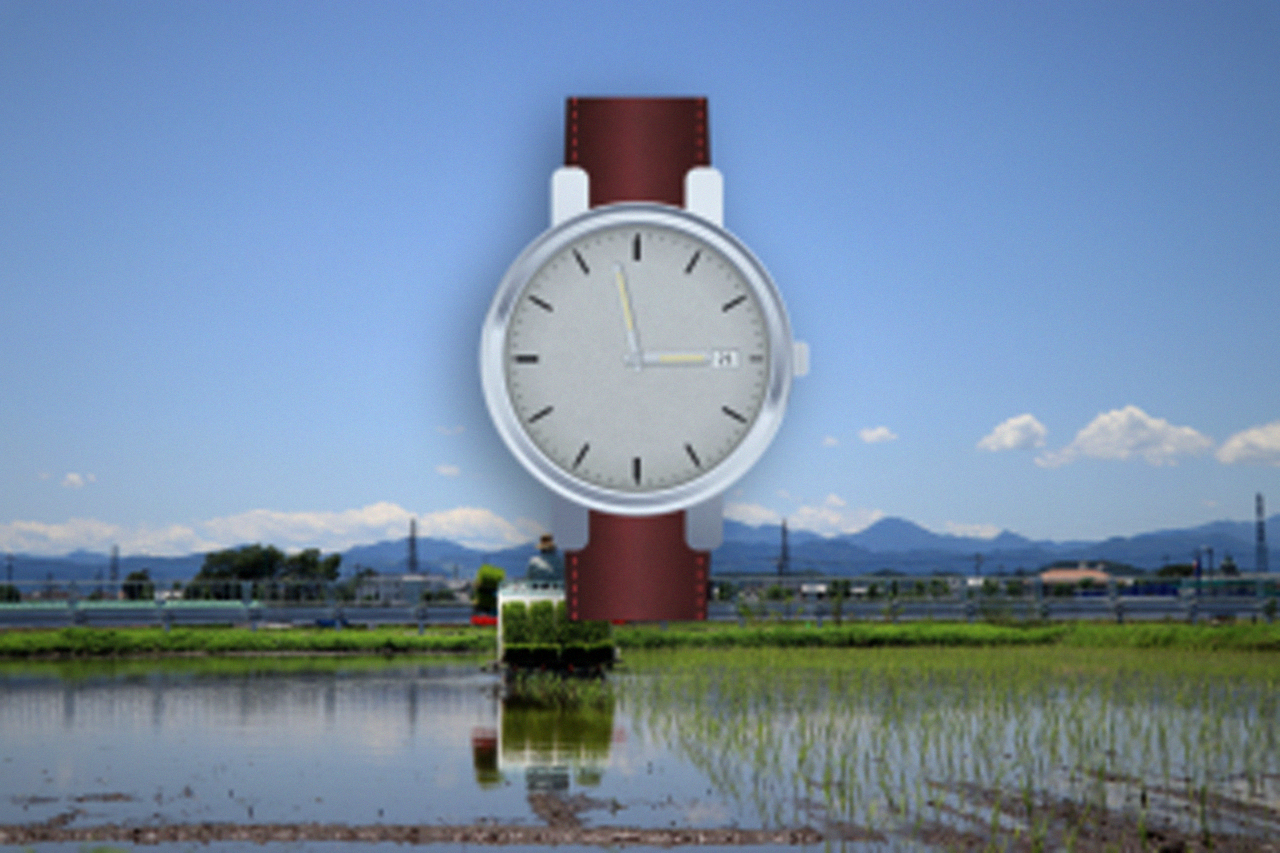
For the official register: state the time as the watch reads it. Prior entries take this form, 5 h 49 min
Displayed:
2 h 58 min
